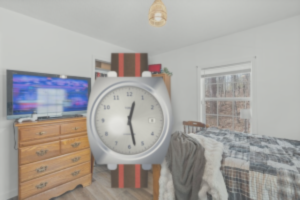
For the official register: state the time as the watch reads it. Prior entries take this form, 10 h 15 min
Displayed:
12 h 28 min
